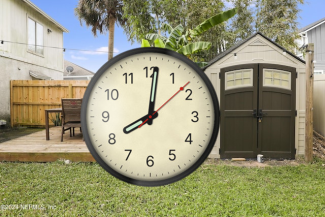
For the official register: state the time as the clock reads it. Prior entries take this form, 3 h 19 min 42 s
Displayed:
8 h 01 min 08 s
